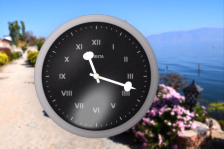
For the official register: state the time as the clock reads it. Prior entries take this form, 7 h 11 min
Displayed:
11 h 18 min
